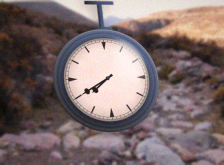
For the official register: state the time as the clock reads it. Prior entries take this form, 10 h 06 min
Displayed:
7 h 40 min
